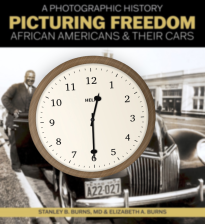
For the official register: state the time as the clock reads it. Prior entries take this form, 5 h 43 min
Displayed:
12 h 30 min
